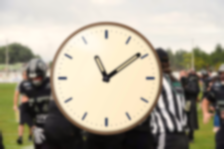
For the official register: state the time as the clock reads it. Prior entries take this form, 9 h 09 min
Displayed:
11 h 09 min
